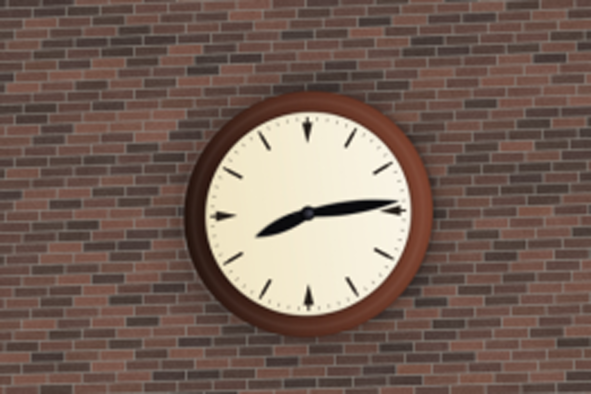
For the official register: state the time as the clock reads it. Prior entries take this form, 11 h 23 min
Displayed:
8 h 14 min
